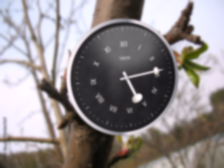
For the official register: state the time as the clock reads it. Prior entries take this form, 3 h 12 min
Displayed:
5 h 14 min
